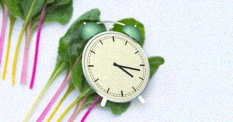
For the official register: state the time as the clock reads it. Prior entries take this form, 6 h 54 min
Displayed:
4 h 17 min
